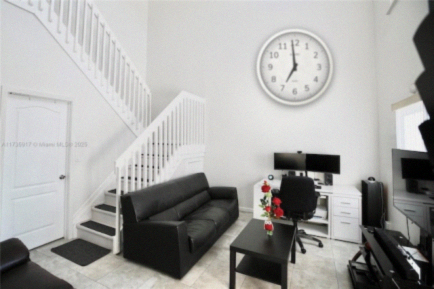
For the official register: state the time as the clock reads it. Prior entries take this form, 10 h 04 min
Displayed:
6 h 59 min
